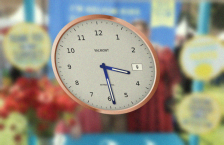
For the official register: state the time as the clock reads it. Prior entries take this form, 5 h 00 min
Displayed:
3 h 29 min
